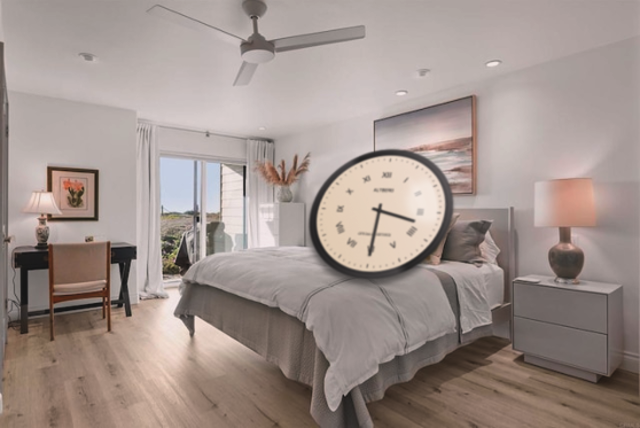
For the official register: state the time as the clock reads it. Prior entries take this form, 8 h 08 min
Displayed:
3 h 30 min
